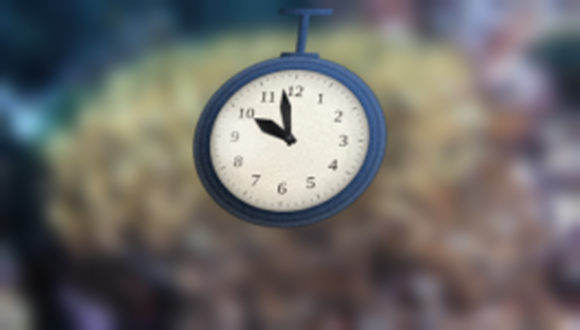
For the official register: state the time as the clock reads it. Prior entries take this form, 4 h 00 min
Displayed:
9 h 58 min
